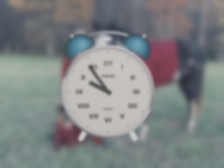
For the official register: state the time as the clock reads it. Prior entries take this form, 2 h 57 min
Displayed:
9 h 54 min
